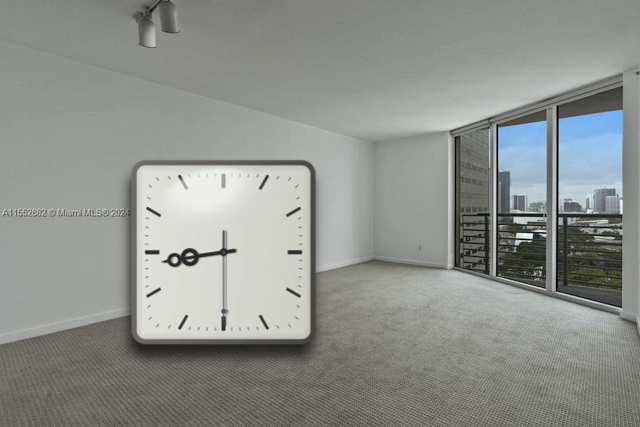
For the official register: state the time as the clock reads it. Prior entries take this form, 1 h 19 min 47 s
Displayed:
8 h 43 min 30 s
